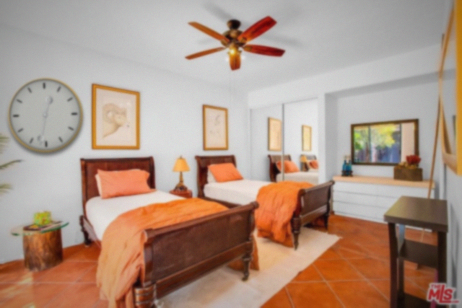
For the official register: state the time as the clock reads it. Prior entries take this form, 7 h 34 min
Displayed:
12 h 32 min
